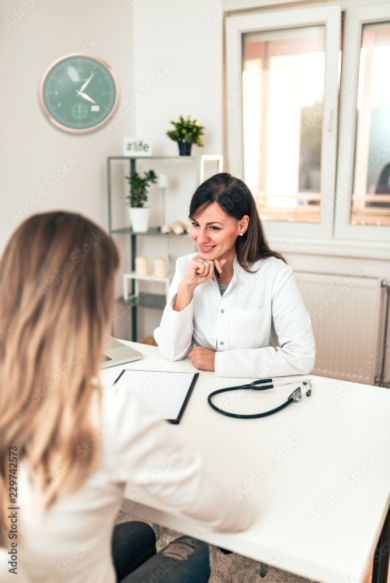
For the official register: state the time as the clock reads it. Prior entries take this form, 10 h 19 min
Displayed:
4 h 06 min
